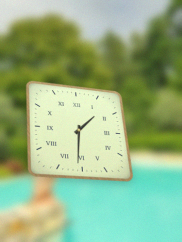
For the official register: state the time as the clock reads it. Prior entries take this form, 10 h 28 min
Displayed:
1 h 31 min
